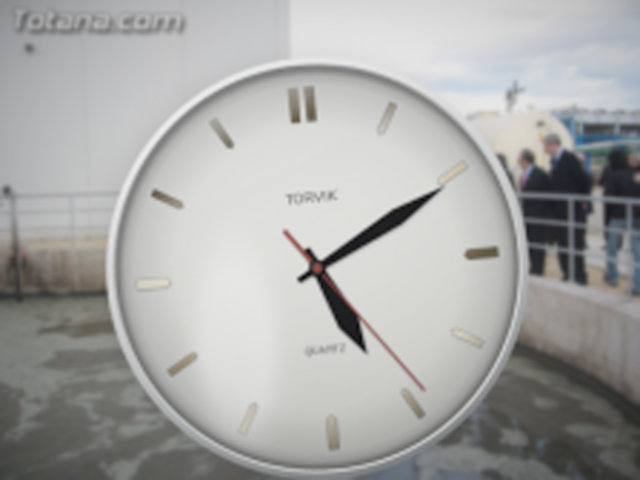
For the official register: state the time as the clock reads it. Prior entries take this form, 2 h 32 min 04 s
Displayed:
5 h 10 min 24 s
